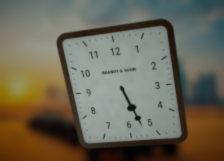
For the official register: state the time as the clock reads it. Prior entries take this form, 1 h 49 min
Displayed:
5 h 27 min
